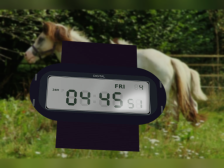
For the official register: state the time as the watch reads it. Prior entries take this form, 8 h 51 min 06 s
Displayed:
4 h 45 min 51 s
